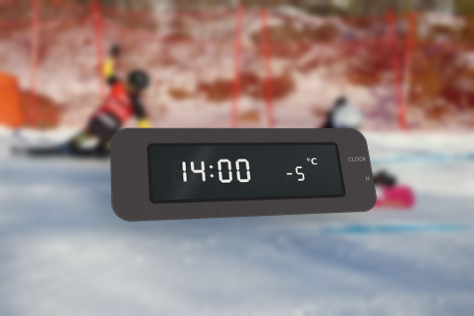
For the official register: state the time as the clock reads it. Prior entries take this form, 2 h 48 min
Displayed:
14 h 00 min
